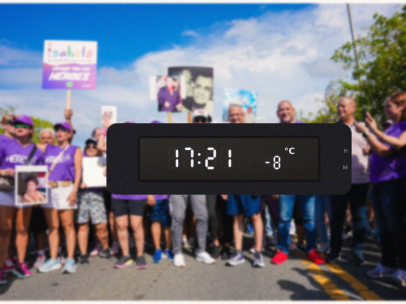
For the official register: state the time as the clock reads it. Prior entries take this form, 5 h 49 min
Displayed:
17 h 21 min
